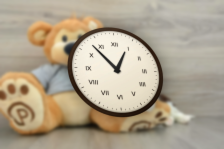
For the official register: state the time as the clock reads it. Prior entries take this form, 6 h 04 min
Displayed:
12 h 53 min
